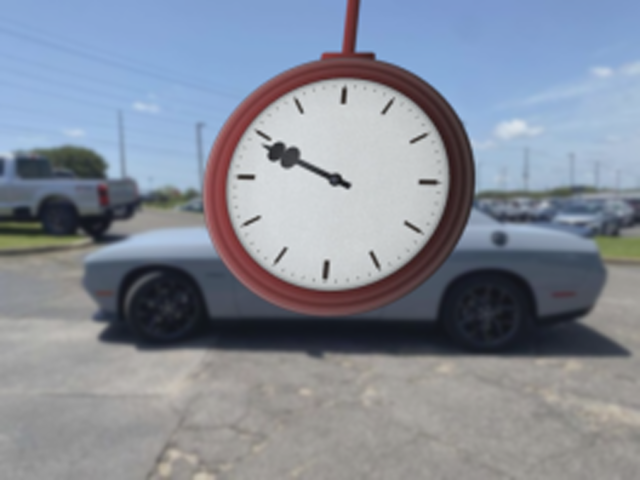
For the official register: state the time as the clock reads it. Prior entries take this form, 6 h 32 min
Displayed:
9 h 49 min
